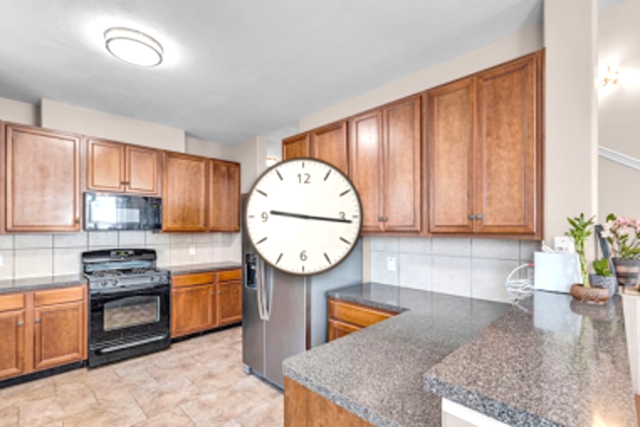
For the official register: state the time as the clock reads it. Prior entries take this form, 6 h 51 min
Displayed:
9 h 16 min
